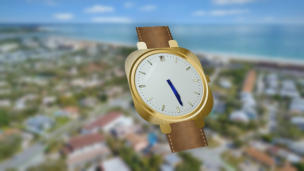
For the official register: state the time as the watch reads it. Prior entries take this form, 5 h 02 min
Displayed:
5 h 28 min
